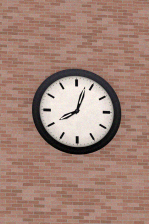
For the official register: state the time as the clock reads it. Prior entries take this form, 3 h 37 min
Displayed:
8 h 03 min
